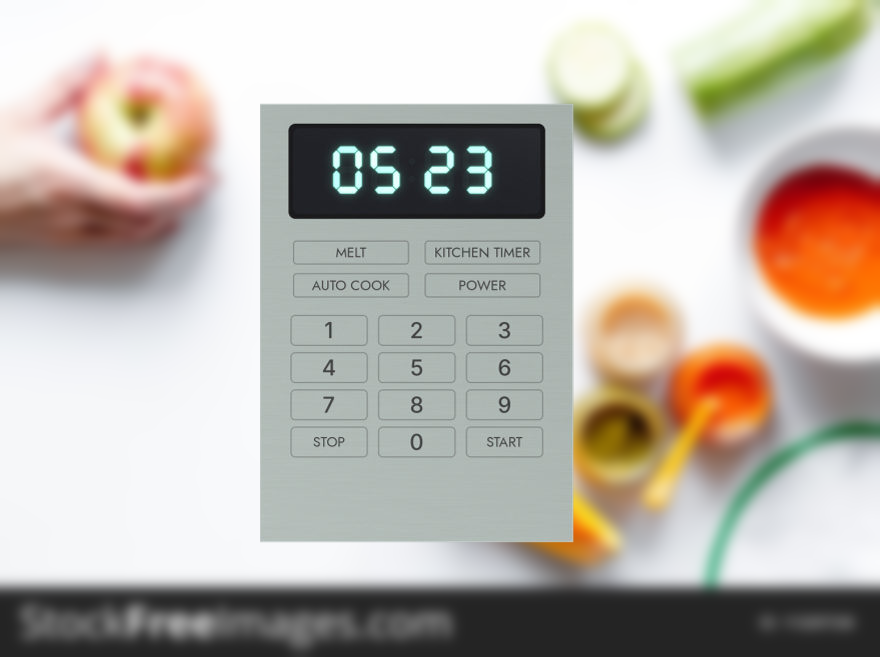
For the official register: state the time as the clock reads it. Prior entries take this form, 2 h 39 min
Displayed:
5 h 23 min
